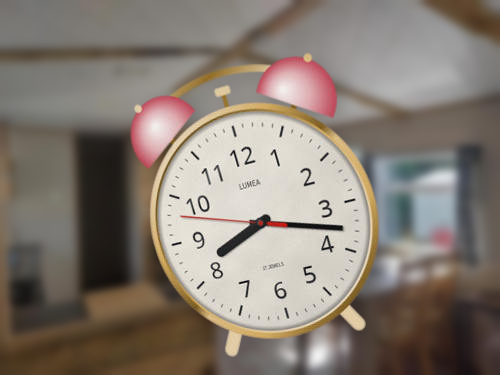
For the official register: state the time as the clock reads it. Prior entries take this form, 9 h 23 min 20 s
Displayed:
8 h 17 min 48 s
